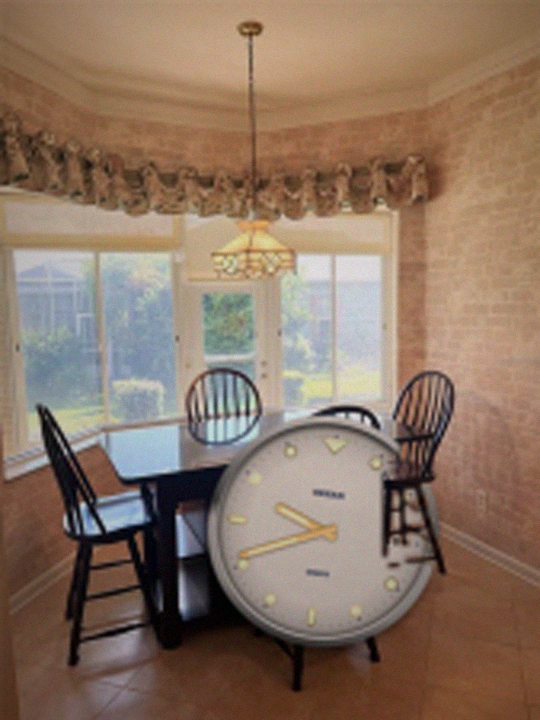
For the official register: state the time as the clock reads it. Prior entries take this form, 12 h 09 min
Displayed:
9 h 41 min
